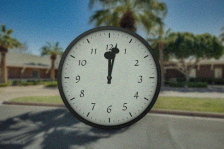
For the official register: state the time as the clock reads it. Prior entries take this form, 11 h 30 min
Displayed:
12 h 02 min
